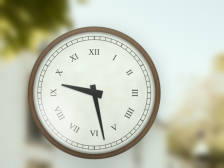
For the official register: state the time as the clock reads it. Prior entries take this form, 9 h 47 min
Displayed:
9 h 28 min
